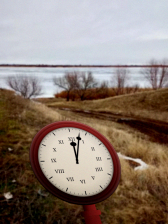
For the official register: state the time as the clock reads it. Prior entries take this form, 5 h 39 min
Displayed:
12 h 03 min
